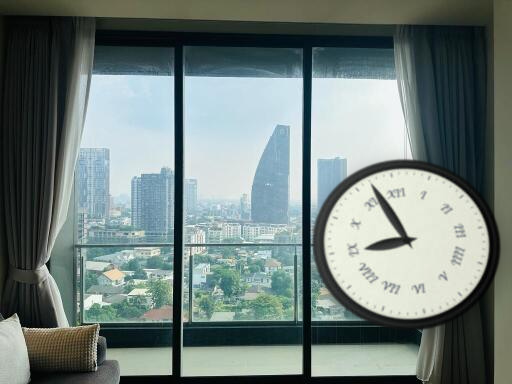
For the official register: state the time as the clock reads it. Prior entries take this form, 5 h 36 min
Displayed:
8 h 57 min
